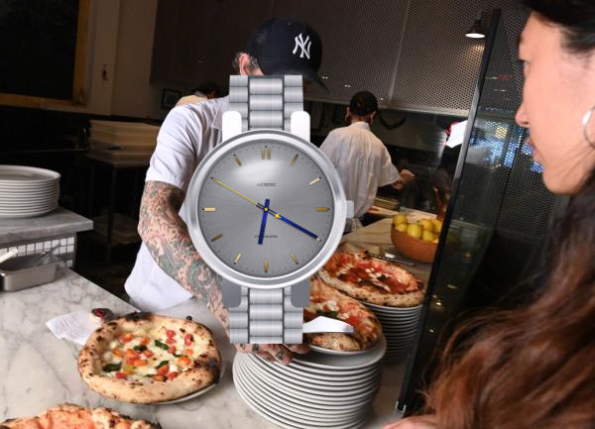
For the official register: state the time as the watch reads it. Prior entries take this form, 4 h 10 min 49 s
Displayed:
6 h 19 min 50 s
